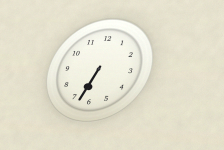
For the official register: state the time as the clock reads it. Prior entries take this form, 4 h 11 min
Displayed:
6 h 33 min
